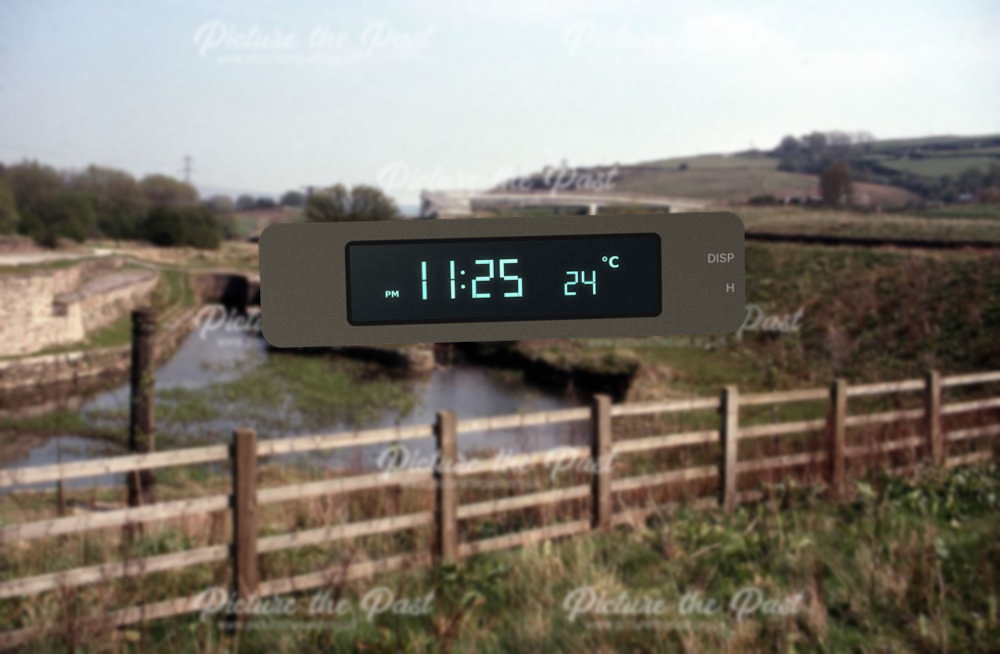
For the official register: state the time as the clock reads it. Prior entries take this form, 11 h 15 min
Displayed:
11 h 25 min
